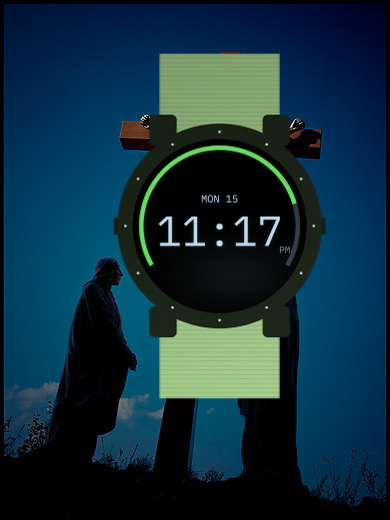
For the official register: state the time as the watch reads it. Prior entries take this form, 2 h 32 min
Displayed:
11 h 17 min
